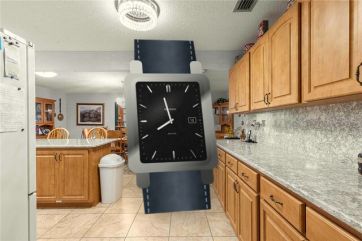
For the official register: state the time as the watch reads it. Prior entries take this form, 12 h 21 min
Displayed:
7 h 58 min
